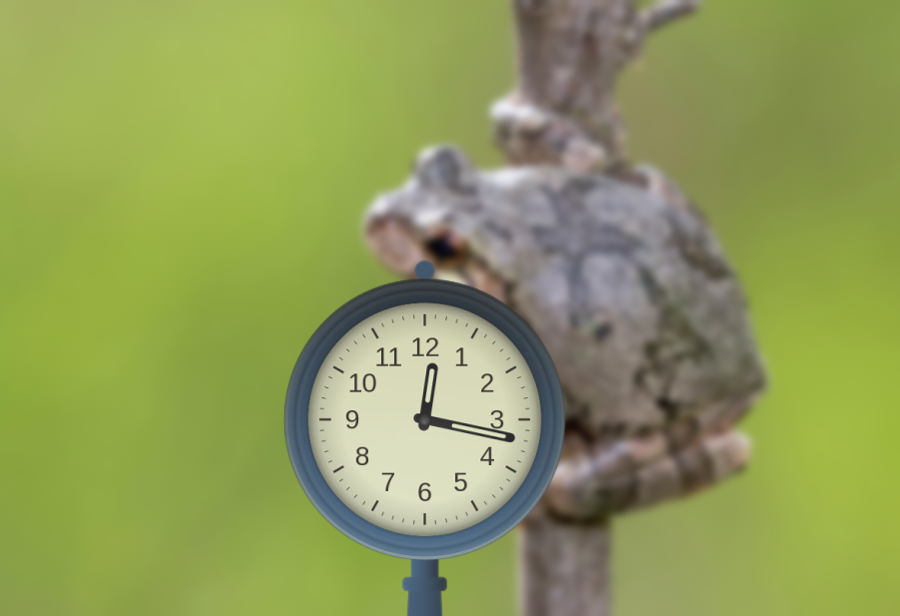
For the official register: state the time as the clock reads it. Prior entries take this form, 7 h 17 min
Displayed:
12 h 17 min
